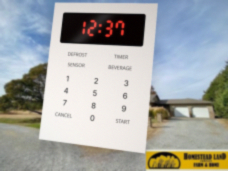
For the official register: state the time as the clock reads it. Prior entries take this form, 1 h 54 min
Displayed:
12 h 37 min
